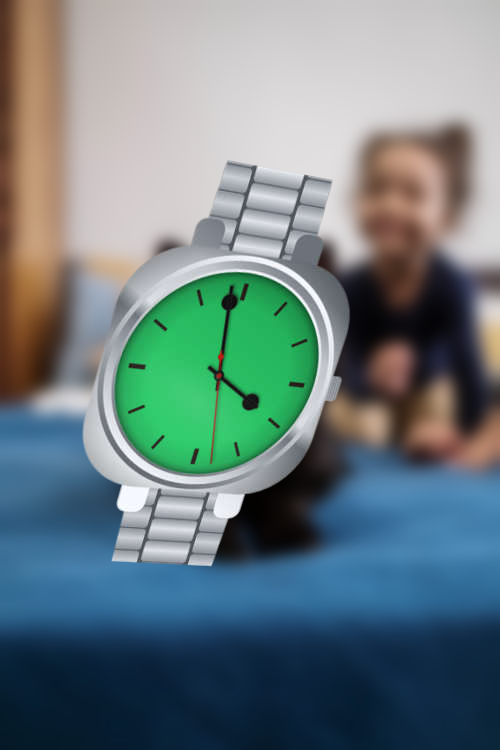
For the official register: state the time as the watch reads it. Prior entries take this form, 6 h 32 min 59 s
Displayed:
3 h 58 min 28 s
